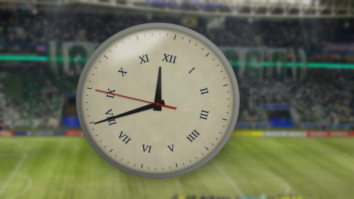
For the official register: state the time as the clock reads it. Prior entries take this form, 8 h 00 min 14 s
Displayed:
11 h 39 min 45 s
